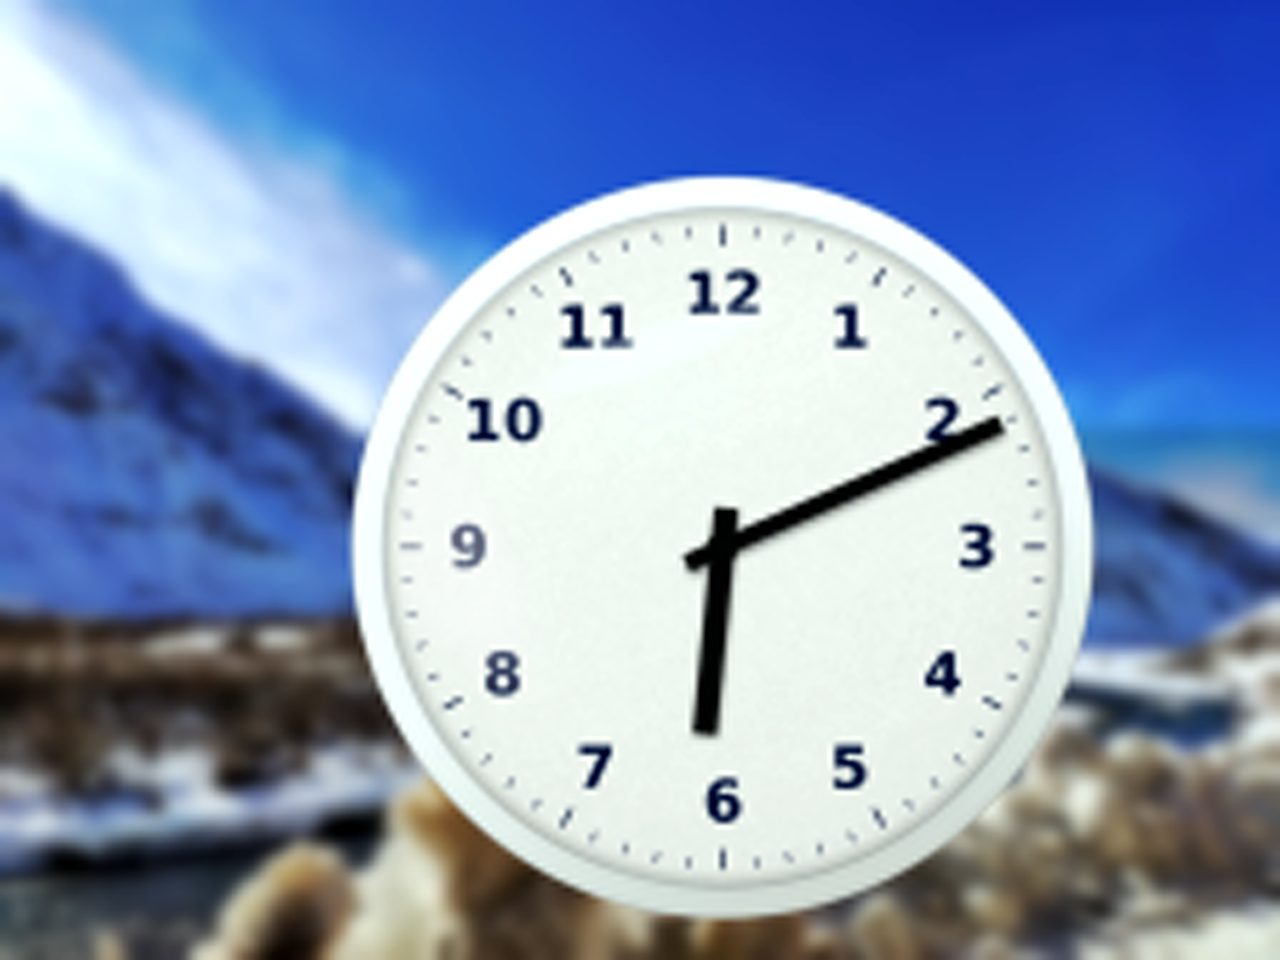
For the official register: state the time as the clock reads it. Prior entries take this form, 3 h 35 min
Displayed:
6 h 11 min
